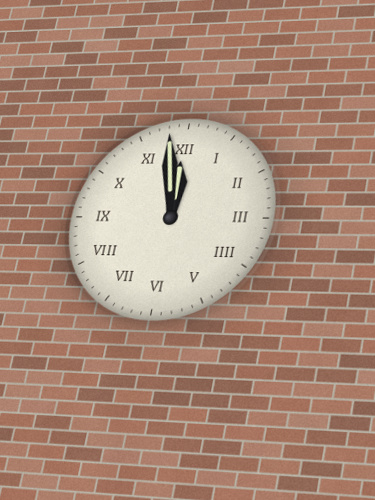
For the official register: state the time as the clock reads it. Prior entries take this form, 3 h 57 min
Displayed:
11 h 58 min
